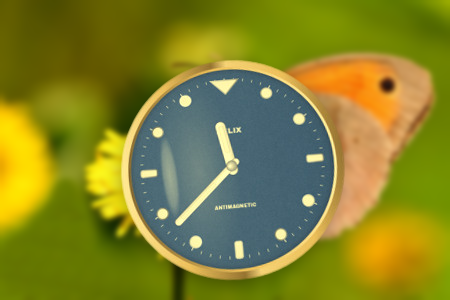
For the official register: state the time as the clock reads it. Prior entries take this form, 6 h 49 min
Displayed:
11 h 38 min
